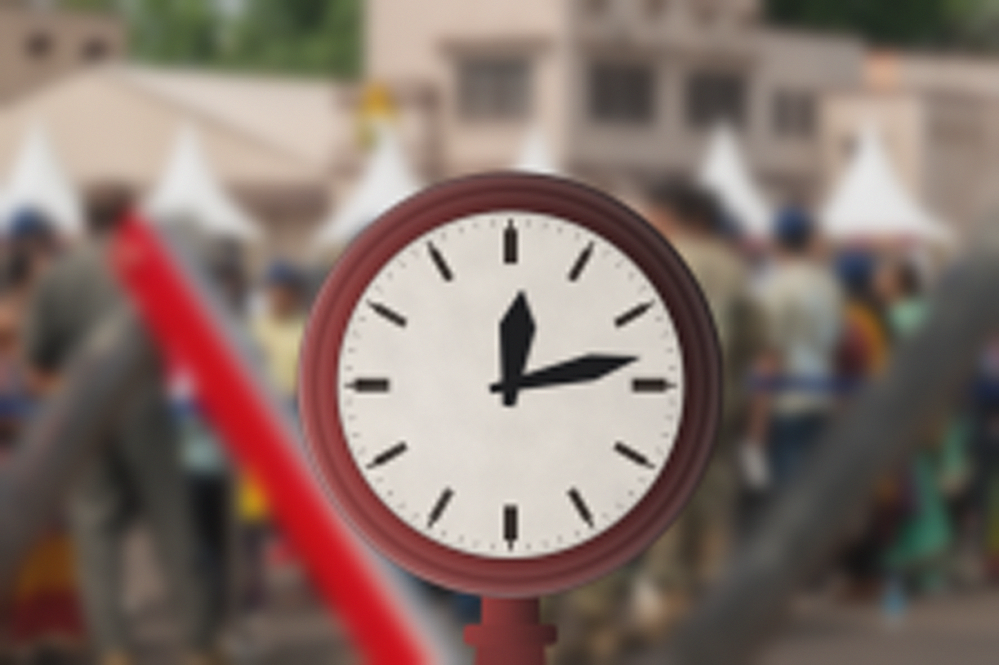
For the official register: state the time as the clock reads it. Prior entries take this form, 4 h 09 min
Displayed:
12 h 13 min
